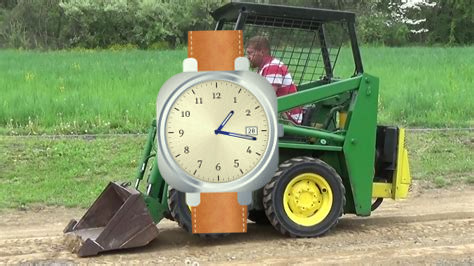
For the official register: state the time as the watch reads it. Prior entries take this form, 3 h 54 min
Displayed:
1 h 17 min
